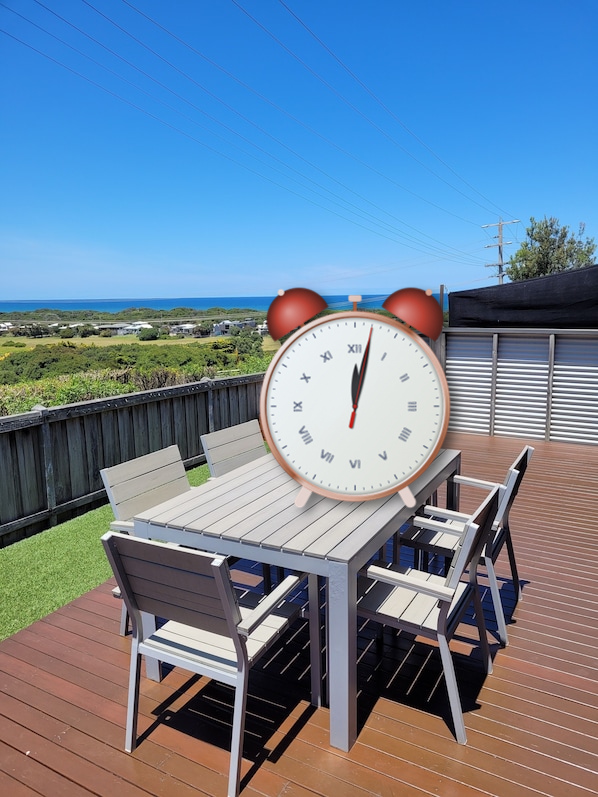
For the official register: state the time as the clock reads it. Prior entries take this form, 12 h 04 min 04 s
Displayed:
12 h 02 min 02 s
